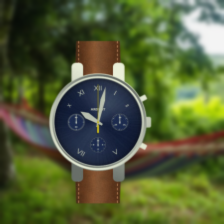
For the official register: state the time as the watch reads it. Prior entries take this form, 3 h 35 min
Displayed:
10 h 02 min
